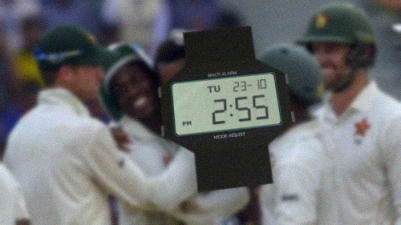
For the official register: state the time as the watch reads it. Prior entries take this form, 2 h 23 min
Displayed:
2 h 55 min
